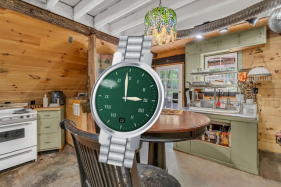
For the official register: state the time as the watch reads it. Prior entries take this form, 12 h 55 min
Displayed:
2 h 59 min
